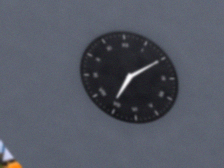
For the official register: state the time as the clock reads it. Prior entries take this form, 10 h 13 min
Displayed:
7 h 10 min
